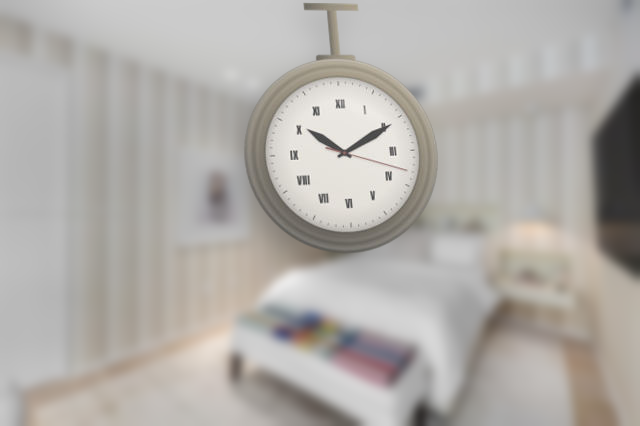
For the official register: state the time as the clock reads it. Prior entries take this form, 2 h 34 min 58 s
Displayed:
10 h 10 min 18 s
